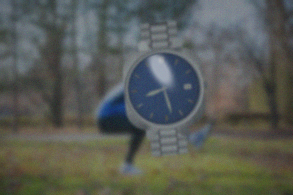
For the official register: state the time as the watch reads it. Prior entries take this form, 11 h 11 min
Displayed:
8 h 28 min
